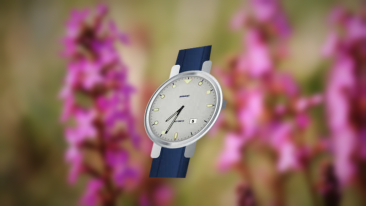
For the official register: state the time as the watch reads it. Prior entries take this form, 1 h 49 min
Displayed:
7 h 34 min
